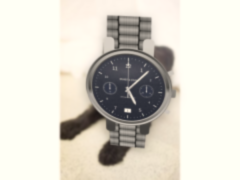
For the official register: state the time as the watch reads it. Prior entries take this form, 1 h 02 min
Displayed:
5 h 07 min
